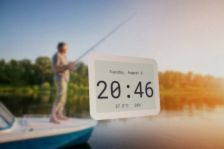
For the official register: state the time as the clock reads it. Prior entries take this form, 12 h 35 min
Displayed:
20 h 46 min
